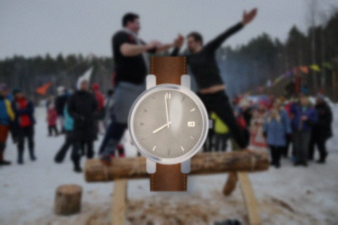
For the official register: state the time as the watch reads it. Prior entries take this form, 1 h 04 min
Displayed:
7 h 59 min
